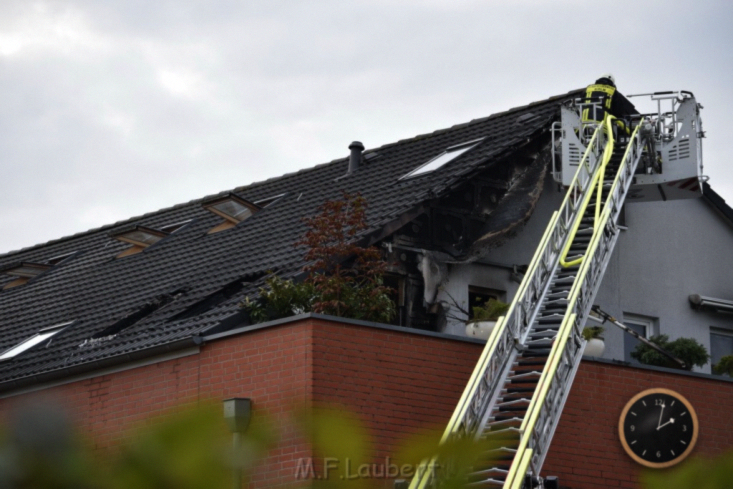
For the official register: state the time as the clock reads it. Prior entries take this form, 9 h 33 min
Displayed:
2 h 02 min
